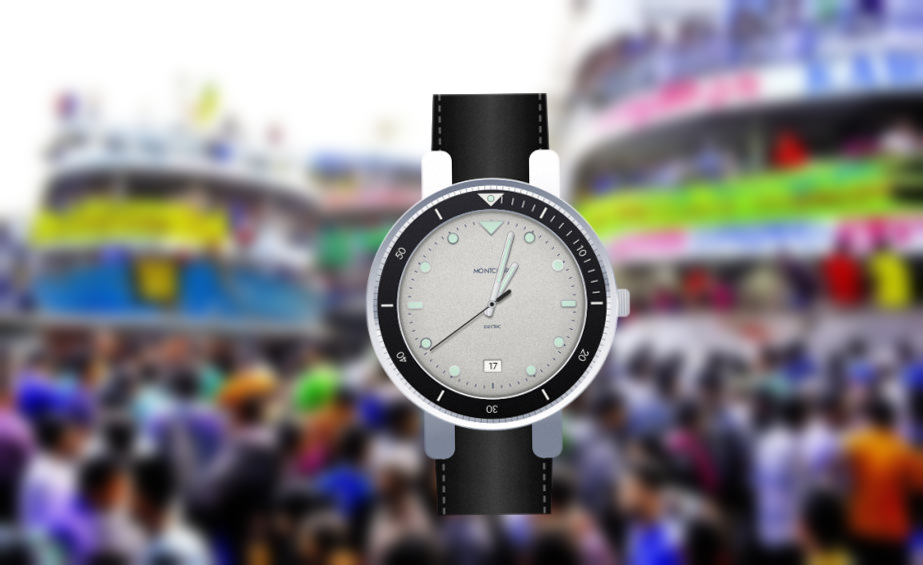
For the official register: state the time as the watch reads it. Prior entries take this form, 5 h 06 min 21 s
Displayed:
1 h 02 min 39 s
